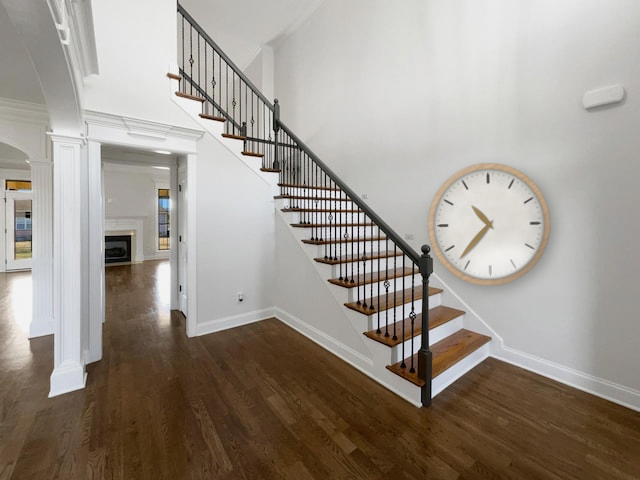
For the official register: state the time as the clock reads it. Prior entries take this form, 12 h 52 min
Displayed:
10 h 37 min
